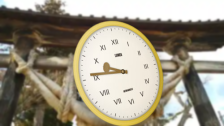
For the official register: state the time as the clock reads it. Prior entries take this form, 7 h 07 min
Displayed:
9 h 46 min
